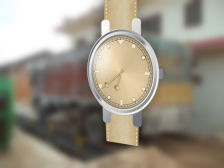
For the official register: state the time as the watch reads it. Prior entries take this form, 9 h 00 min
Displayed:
6 h 39 min
